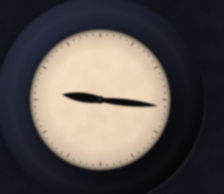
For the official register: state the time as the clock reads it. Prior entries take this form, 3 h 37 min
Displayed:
9 h 16 min
